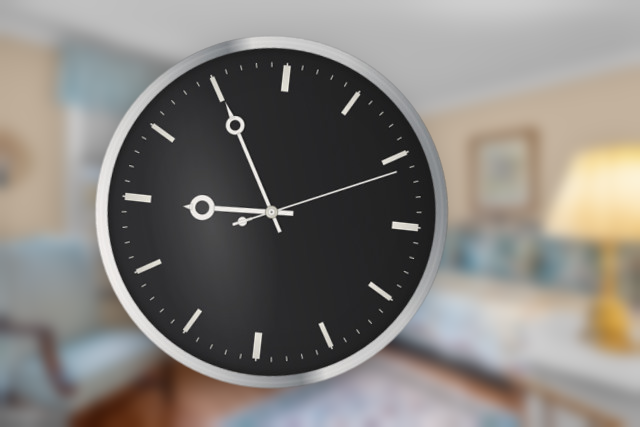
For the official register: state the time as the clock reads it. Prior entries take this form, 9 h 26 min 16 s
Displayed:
8 h 55 min 11 s
